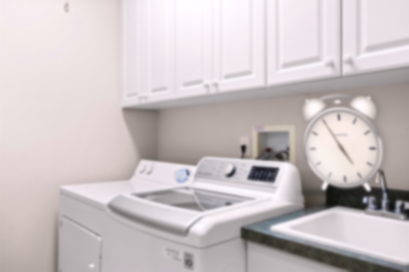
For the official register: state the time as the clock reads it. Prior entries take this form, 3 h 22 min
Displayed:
4 h 55 min
